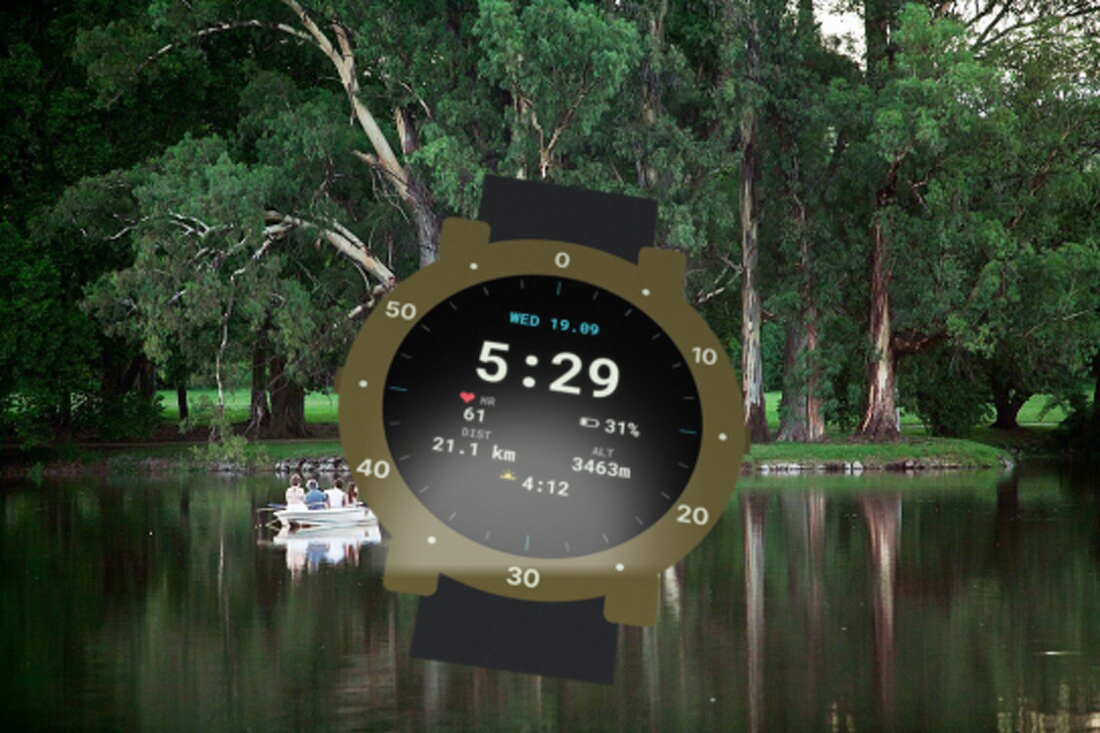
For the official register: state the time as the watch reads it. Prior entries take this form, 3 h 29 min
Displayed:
5 h 29 min
